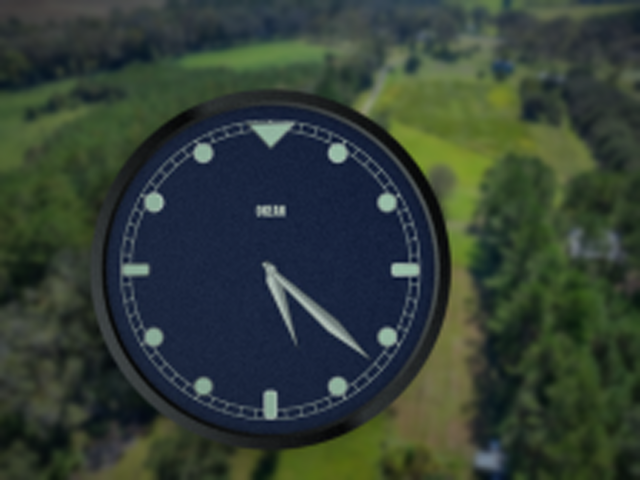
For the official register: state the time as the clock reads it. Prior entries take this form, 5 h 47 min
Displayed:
5 h 22 min
